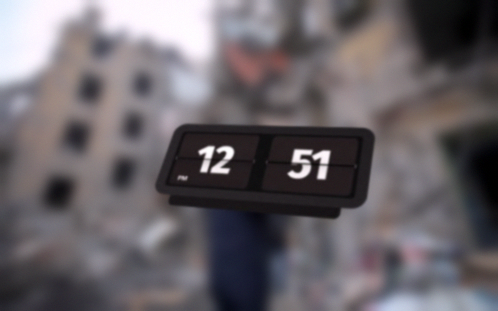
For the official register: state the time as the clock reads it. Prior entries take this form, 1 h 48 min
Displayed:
12 h 51 min
